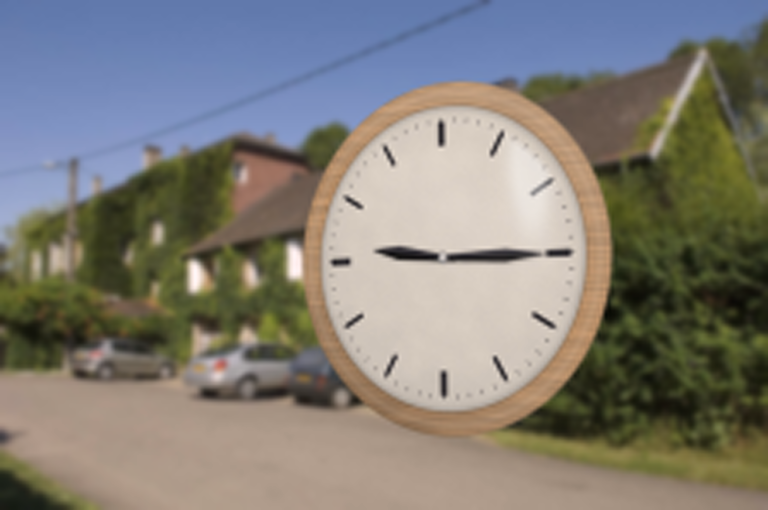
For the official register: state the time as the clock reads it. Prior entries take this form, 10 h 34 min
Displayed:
9 h 15 min
